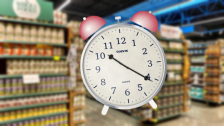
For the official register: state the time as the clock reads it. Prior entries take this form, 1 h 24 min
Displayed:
10 h 21 min
